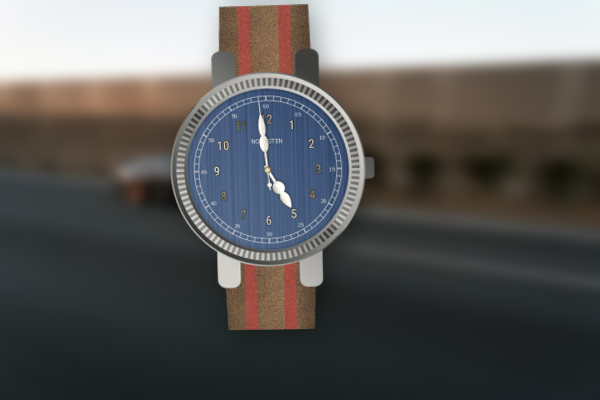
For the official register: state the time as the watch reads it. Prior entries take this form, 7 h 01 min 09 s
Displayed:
4 h 58 min 59 s
